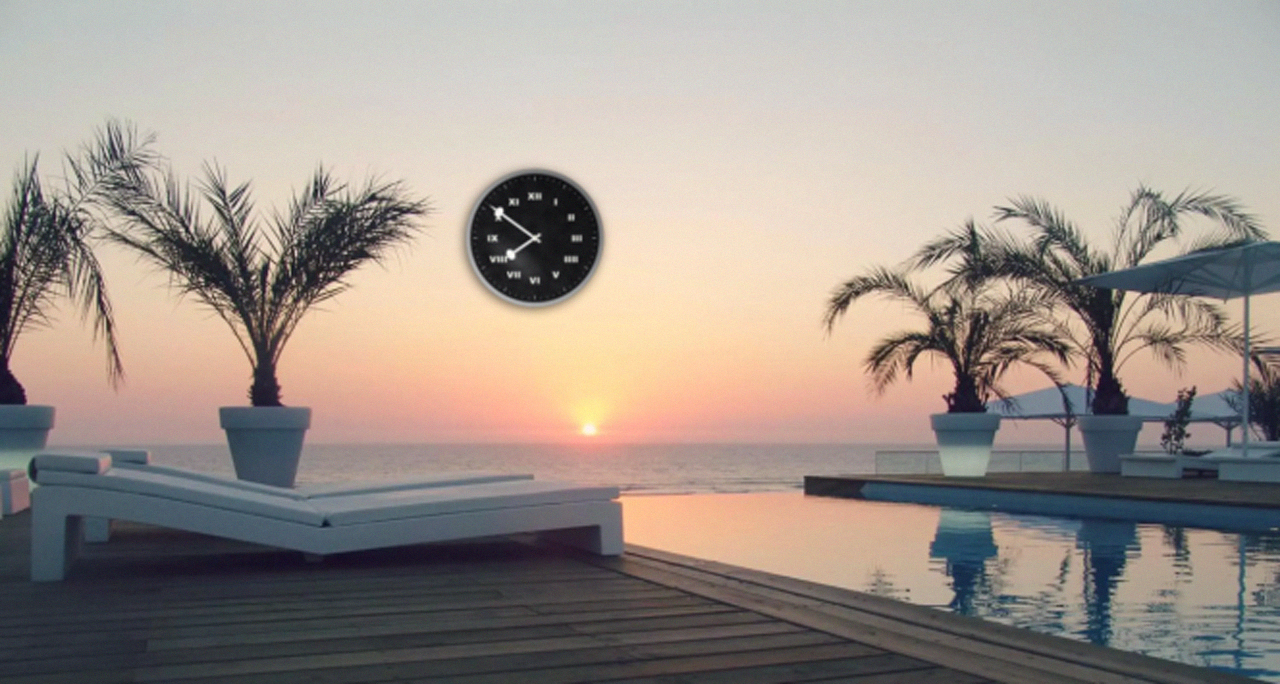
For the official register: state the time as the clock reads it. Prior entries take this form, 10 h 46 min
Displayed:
7 h 51 min
